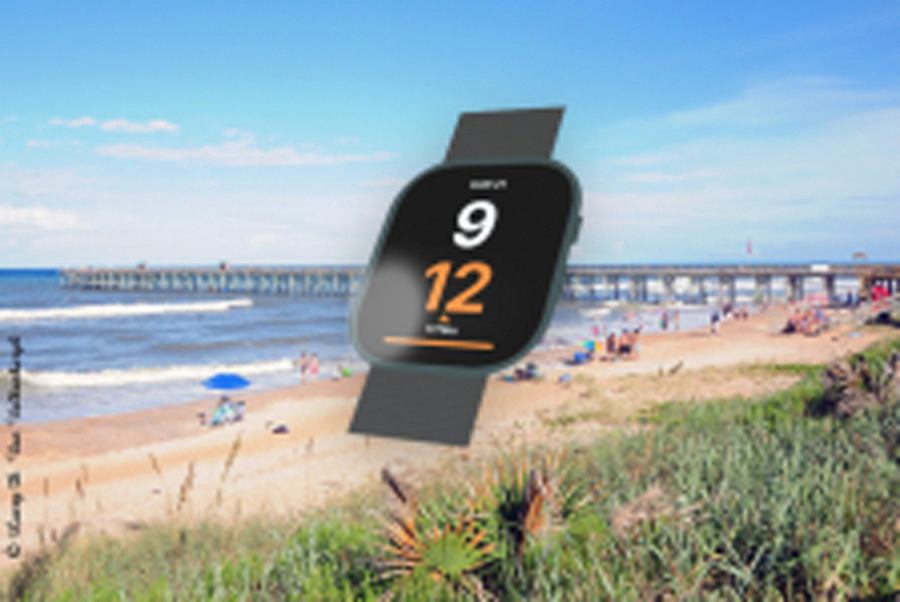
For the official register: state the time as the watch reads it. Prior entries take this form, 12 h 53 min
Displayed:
9 h 12 min
